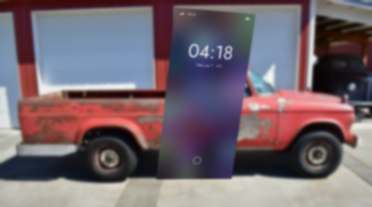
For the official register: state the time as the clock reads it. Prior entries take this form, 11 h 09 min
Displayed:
4 h 18 min
